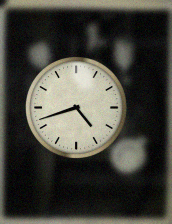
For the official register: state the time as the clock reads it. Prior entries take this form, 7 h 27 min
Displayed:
4 h 42 min
